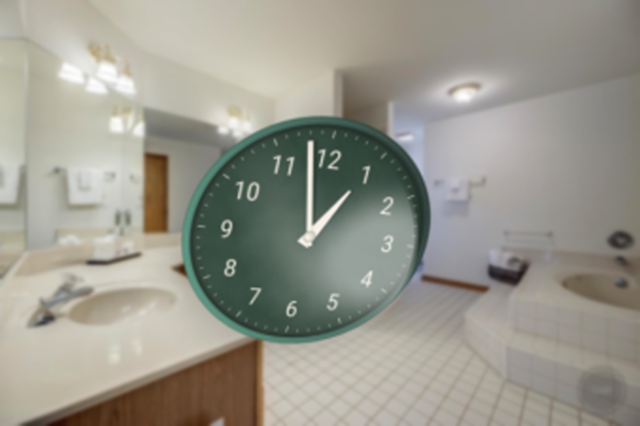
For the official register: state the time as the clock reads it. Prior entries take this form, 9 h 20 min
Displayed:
12 h 58 min
